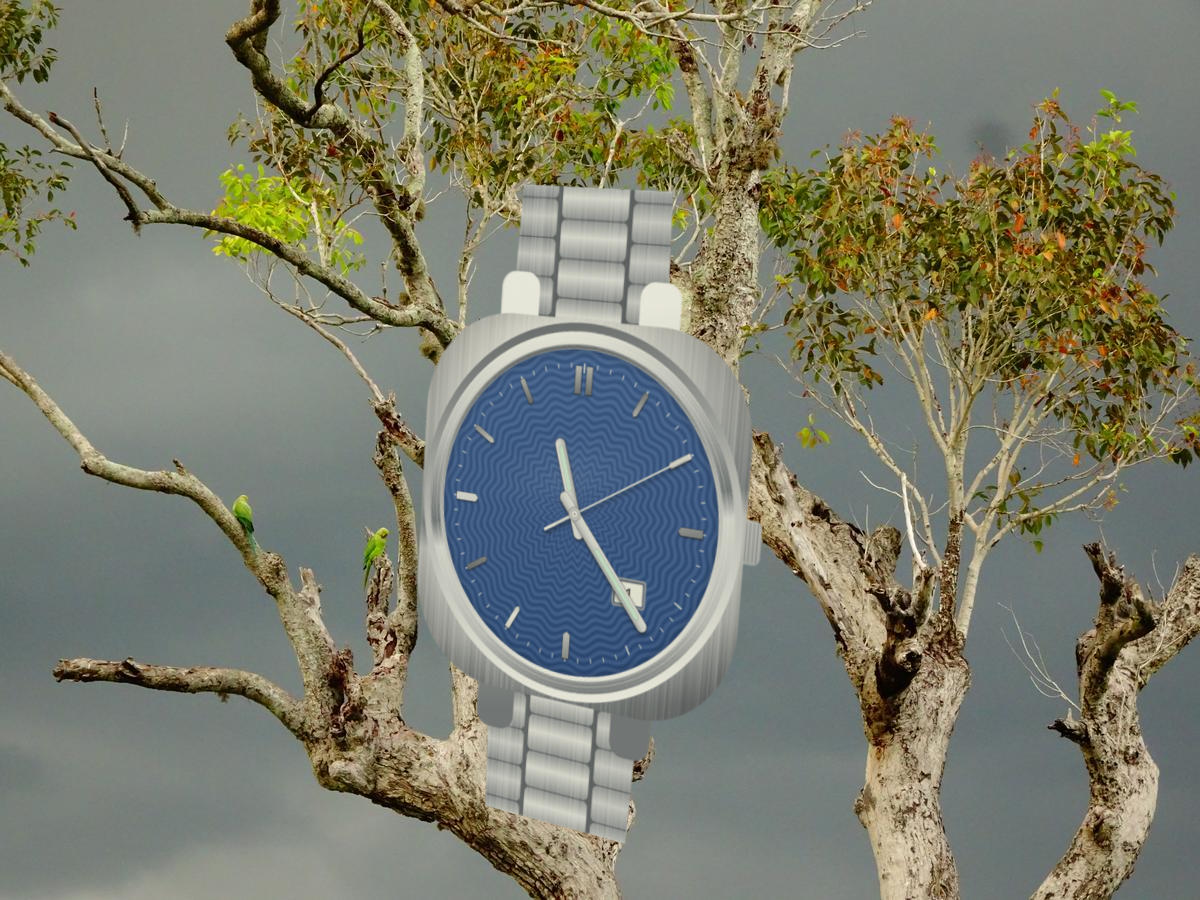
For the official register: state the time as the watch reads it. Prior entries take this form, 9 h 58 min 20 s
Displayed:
11 h 23 min 10 s
